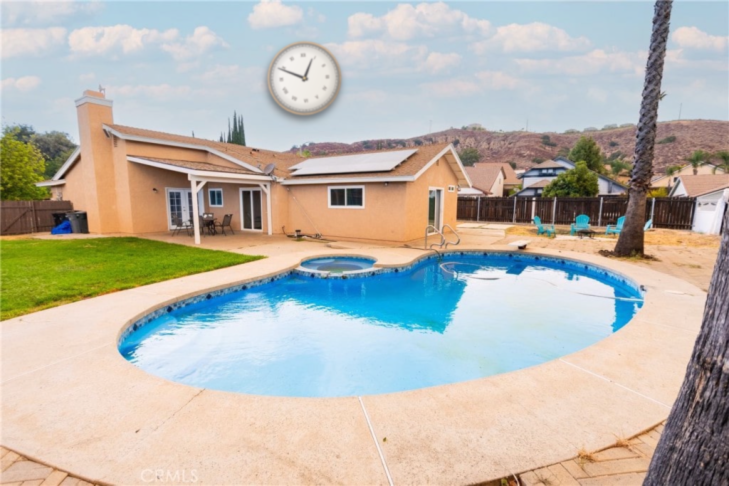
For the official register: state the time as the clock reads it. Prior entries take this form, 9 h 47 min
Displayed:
12 h 49 min
